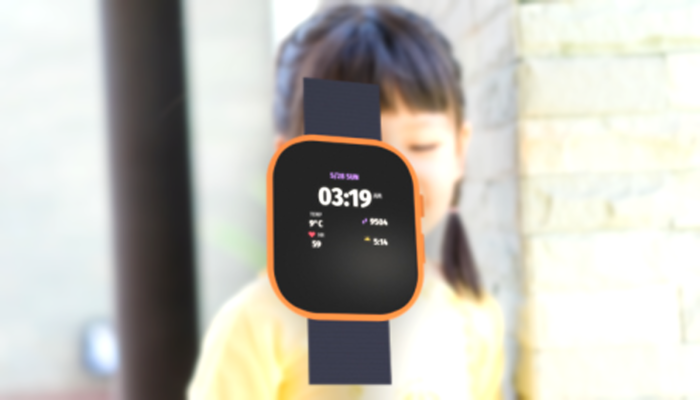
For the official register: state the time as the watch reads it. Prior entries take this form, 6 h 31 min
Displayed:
3 h 19 min
